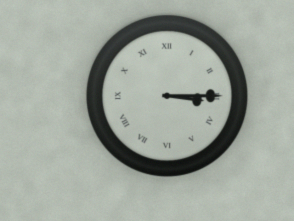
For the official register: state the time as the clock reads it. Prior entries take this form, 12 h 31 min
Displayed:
3 h 15 min
